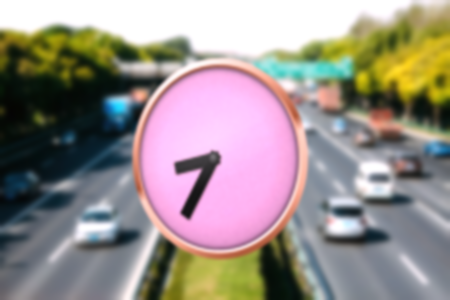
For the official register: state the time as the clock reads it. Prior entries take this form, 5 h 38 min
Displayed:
8 h 35 min
